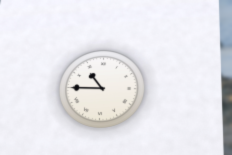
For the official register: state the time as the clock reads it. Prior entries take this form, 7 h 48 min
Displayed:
10 h 45 min
